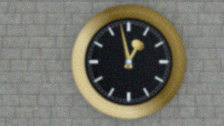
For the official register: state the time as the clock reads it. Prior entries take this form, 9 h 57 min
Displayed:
12 h 58 min
